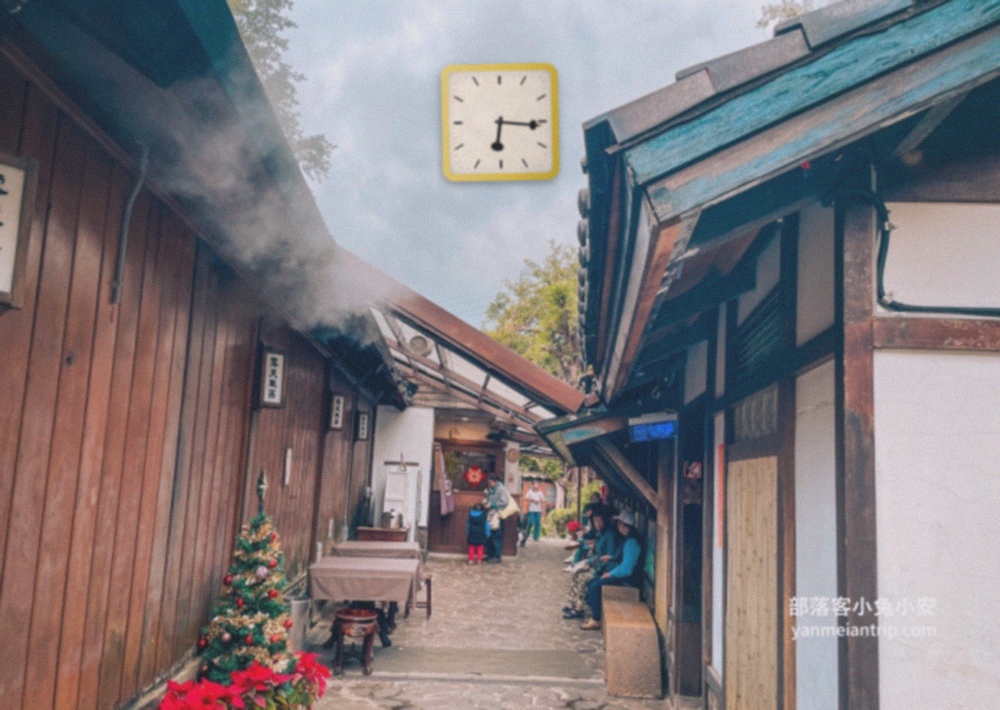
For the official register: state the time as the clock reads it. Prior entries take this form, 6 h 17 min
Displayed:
6 h 16 min
